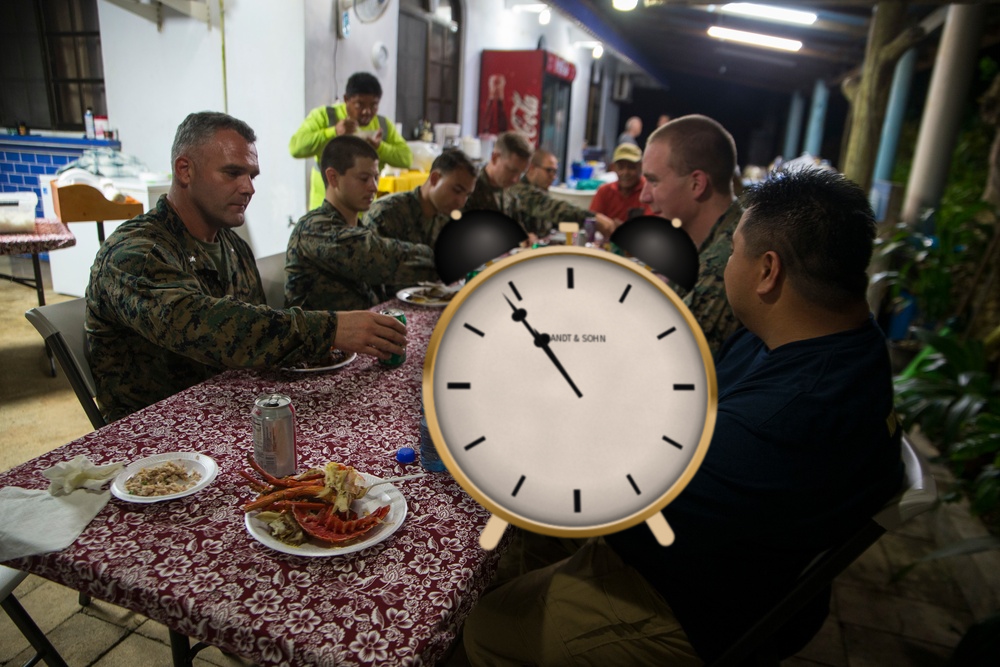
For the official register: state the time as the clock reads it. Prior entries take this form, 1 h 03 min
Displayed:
10 h 54 min
